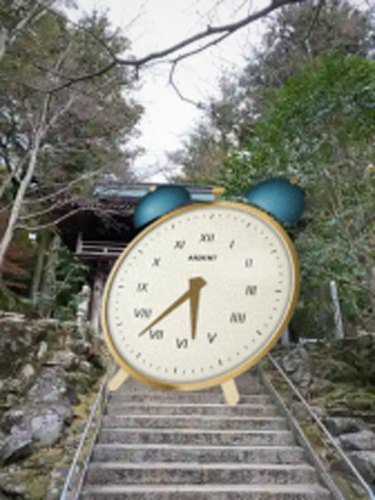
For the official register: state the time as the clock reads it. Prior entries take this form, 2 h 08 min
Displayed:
5 h 37 min
